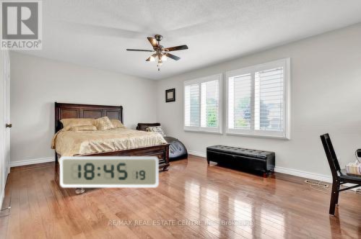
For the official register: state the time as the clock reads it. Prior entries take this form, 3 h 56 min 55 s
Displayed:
18 h 45 min 19 s
